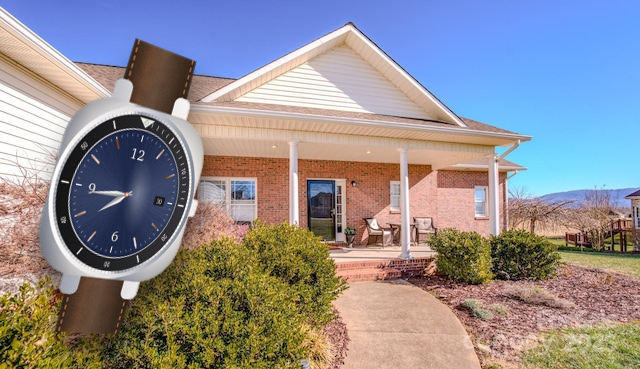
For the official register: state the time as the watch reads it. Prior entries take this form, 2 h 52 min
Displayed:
7 h 44 min
